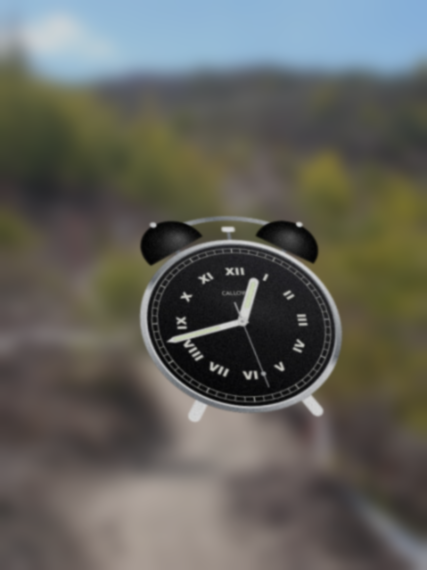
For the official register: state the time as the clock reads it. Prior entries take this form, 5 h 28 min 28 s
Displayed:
12 h 42 min 28 s
